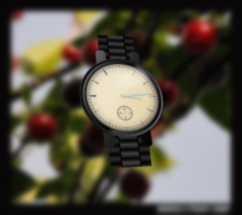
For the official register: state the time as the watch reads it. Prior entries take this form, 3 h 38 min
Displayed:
3 h 14 min
